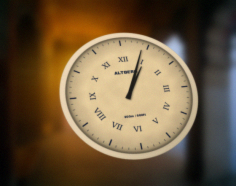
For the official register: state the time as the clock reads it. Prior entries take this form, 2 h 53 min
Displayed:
1 h 04 min
